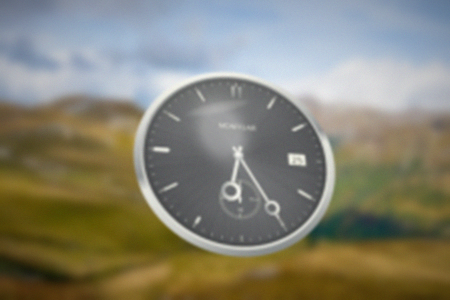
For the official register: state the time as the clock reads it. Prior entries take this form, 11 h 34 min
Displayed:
6 h 25 min
